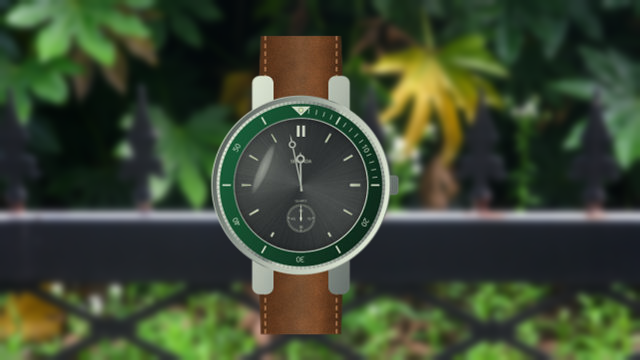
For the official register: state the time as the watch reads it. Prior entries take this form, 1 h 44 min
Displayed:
11 h 58 min
